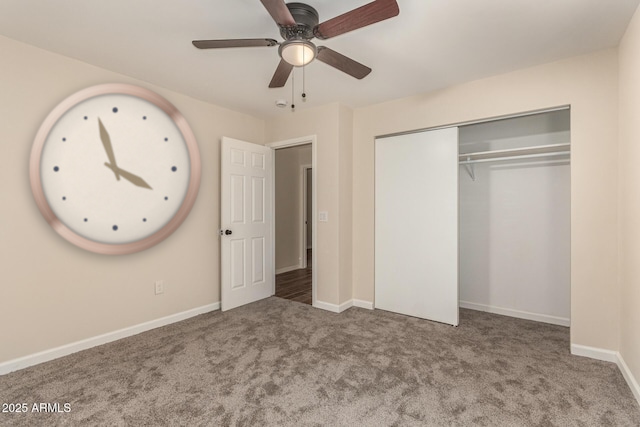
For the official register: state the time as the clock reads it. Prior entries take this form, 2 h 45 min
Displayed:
3 h 57 min
